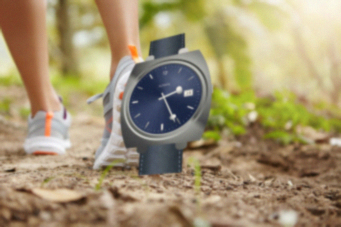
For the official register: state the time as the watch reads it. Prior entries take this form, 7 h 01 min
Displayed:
2 h 26 min
